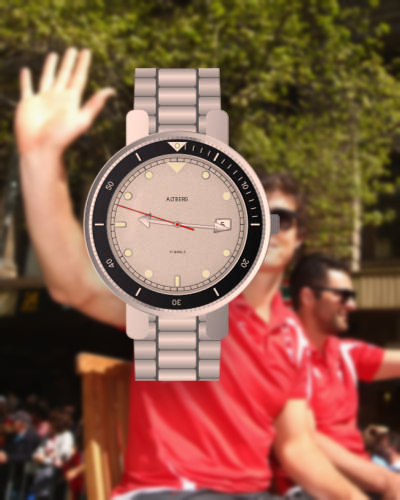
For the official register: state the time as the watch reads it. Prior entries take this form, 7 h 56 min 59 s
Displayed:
9 h 15 min 48 s
